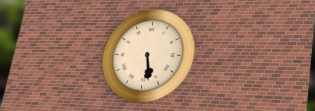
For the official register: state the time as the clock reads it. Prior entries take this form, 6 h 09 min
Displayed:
5 h 28 min
